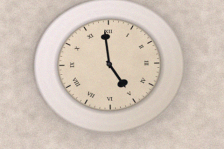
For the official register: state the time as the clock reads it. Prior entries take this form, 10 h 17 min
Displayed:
4 h 59 min
